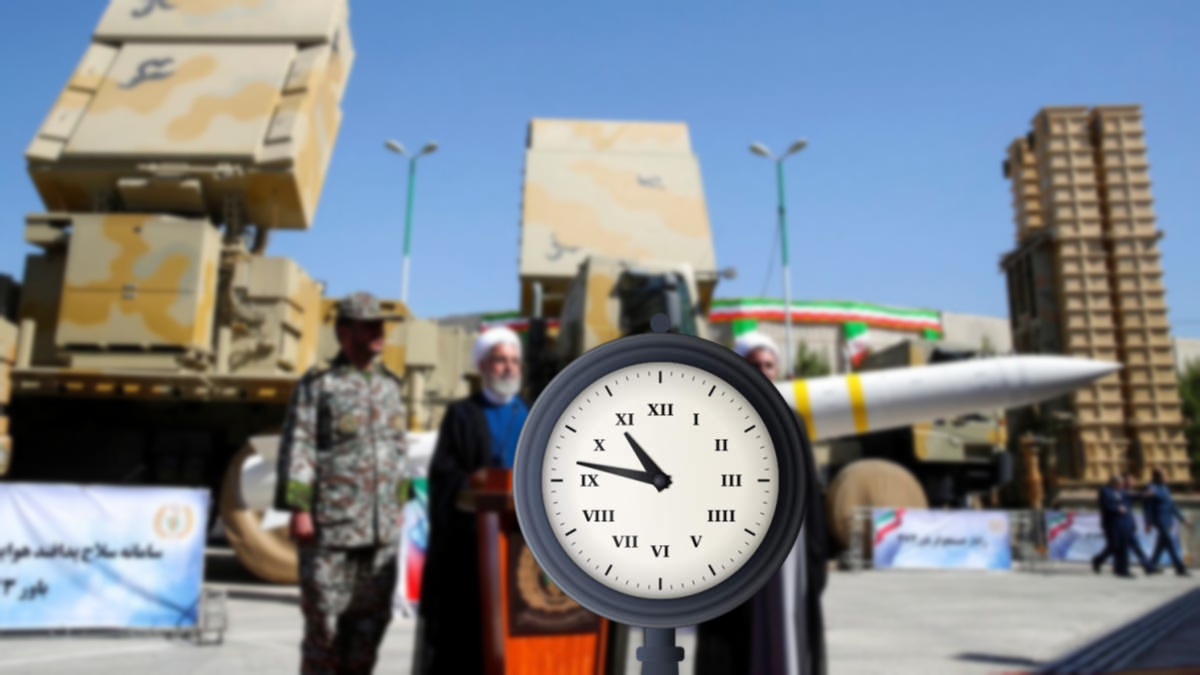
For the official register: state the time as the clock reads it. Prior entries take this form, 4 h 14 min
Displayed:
10 h 47 min
